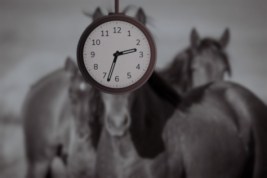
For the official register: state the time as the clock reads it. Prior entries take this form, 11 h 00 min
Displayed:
2 h 33 min
